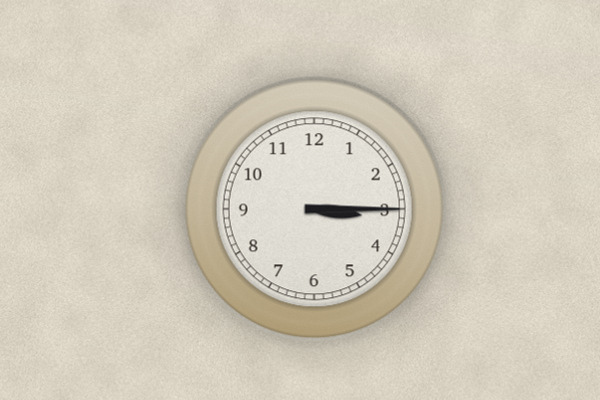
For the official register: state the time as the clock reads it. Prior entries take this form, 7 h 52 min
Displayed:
3 h 15 min
